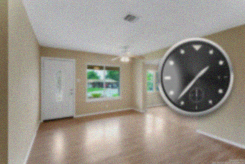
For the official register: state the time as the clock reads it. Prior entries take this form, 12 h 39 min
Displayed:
1 h 37 min
